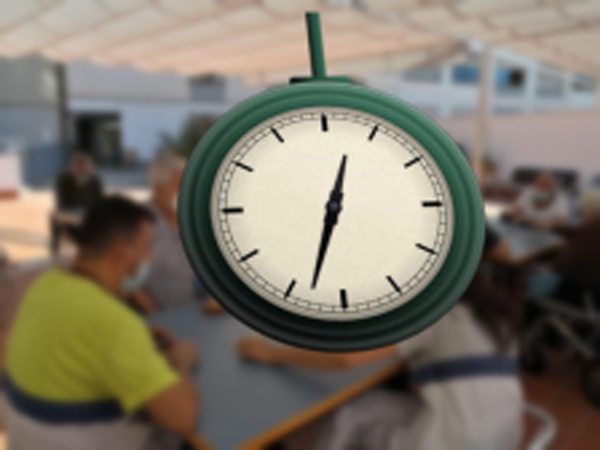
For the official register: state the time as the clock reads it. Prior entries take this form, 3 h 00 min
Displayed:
12 h 33 min
